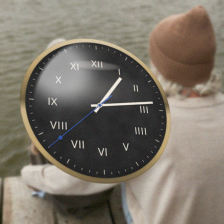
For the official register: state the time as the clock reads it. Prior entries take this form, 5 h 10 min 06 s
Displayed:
1 h 13 min 38 s
